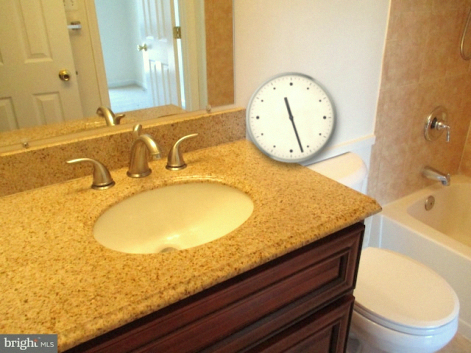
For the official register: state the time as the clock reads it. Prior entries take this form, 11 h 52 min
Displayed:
11 h 27 min
